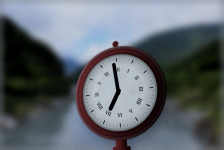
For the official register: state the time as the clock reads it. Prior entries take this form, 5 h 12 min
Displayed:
6 h 59 min
